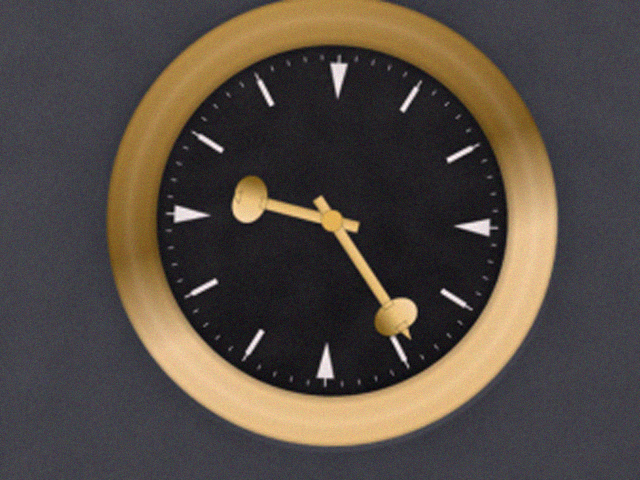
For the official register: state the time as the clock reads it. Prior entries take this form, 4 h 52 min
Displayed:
9 h 24 min
